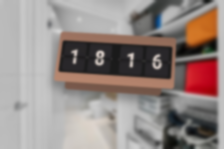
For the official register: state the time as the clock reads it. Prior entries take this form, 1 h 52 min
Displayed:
18 h 16 min
